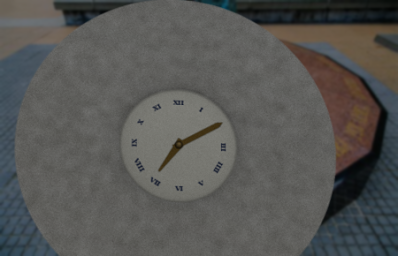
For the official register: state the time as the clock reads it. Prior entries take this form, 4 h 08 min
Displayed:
7 h 10 min
